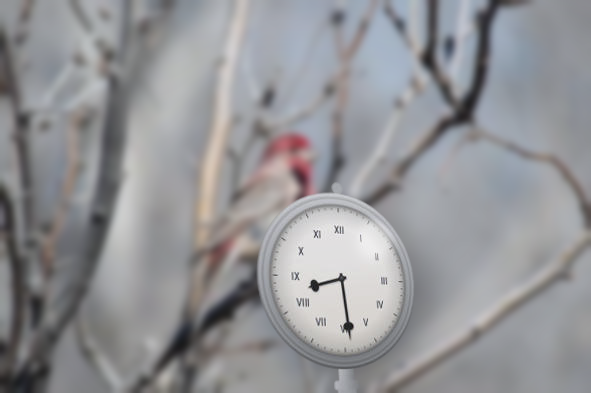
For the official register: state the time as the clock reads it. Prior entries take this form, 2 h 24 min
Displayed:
8 h 29 min
